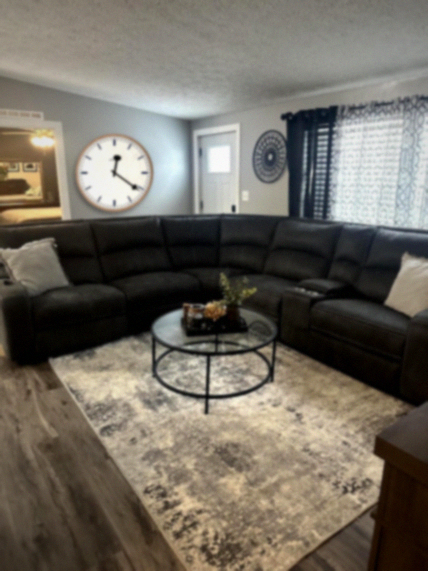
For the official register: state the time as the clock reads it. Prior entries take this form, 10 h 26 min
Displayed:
12 h 21 min
